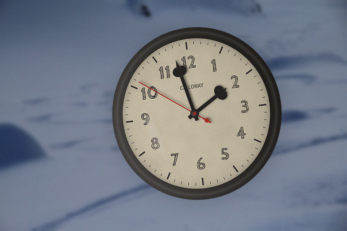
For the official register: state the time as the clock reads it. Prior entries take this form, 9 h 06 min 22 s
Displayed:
1 h 57 min 51 s
